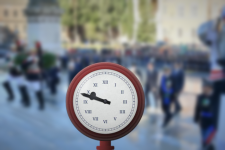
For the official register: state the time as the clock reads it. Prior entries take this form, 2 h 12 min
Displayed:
9 h 48 min
